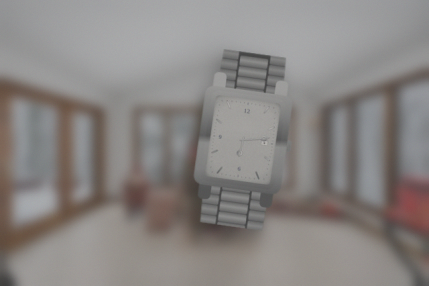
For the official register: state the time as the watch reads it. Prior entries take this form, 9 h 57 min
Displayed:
6 h 13 min
